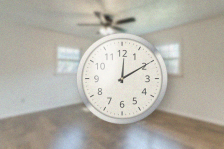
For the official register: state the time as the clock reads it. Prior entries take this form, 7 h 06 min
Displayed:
12 h 10 min
